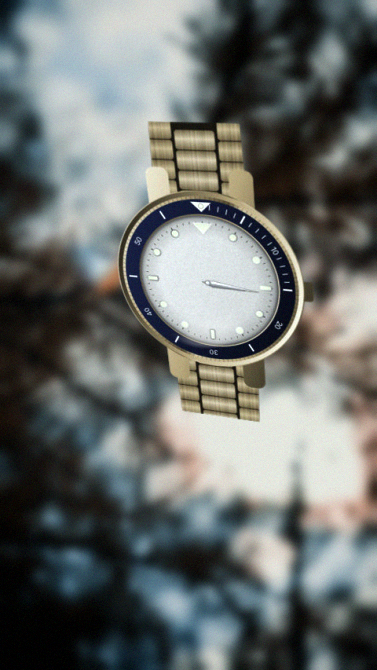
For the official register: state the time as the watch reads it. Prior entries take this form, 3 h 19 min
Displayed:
3 h 16 min
